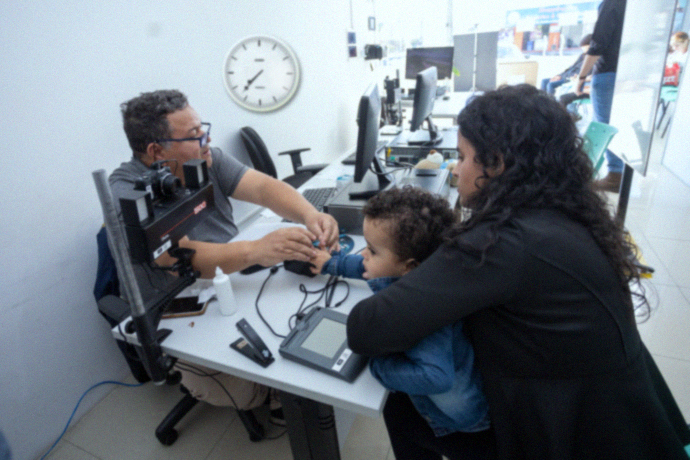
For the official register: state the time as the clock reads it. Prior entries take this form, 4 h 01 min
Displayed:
7 h 37 min
